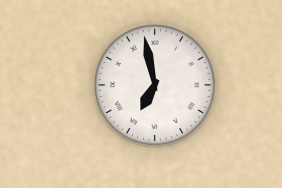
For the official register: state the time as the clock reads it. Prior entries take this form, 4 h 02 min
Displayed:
6 h 58 min
